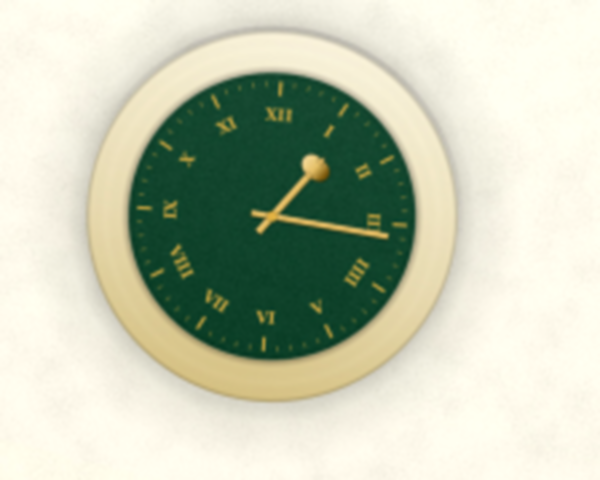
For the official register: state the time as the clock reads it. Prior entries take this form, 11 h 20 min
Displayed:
1 h 16 min
